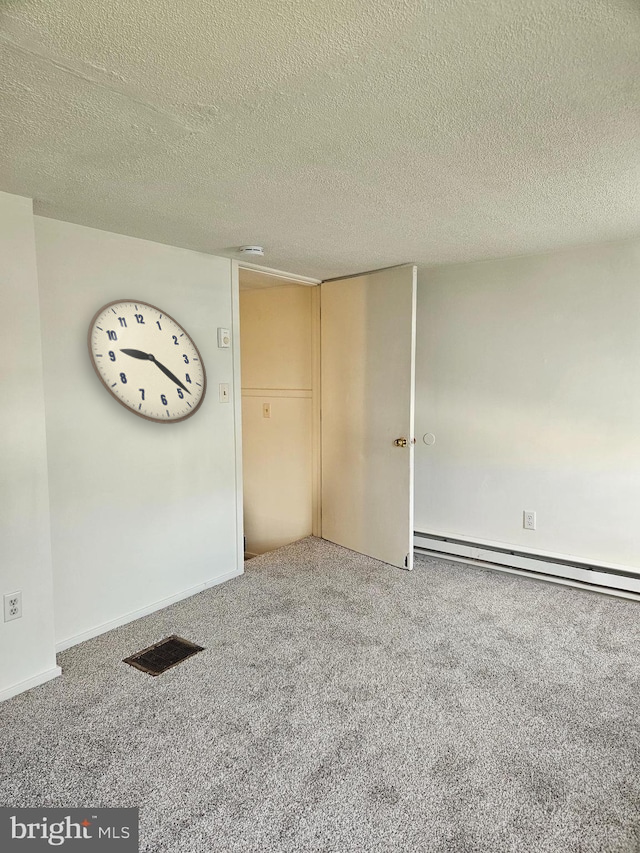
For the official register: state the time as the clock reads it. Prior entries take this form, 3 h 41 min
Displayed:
9 h 23 min
